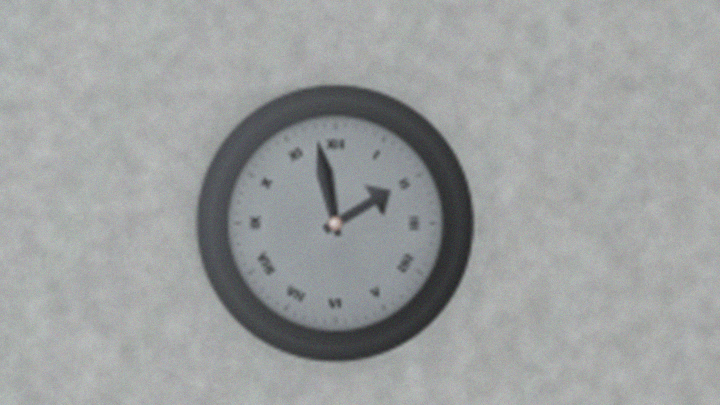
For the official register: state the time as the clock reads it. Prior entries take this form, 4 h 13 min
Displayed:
1 h 58 min
